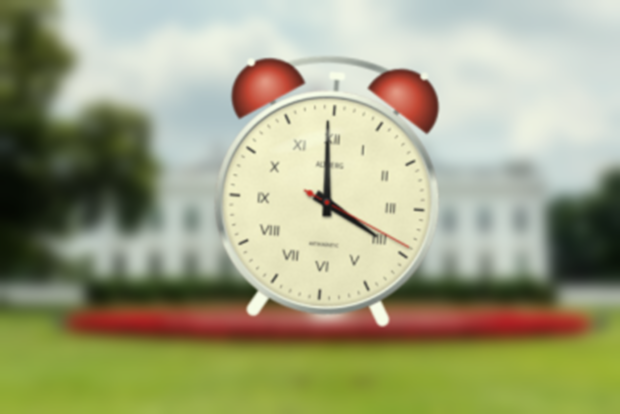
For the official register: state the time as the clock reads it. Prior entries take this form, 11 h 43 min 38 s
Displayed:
3 h 59 min 19 s
